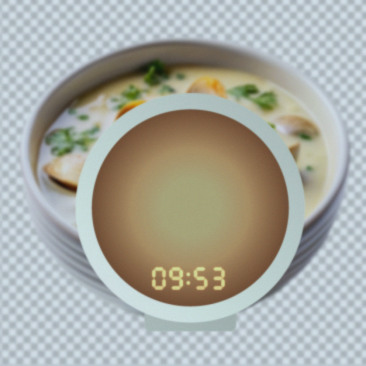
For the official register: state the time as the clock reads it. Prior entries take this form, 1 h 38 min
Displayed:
9 h 53 min
